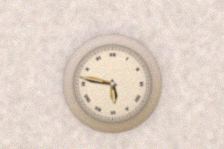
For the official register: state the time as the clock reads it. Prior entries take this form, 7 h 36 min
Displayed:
5 h 47 min
